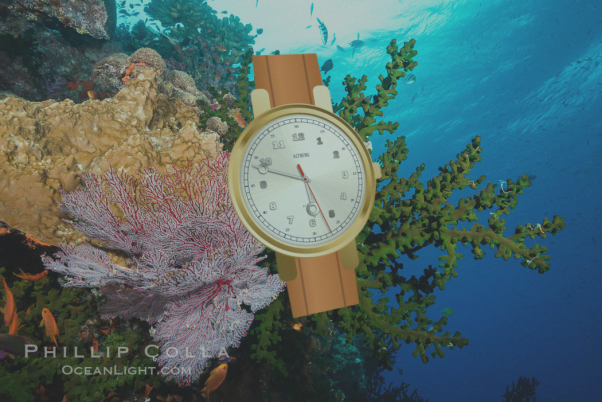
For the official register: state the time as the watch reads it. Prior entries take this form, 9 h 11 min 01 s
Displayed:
5 h 48 min 27 s
